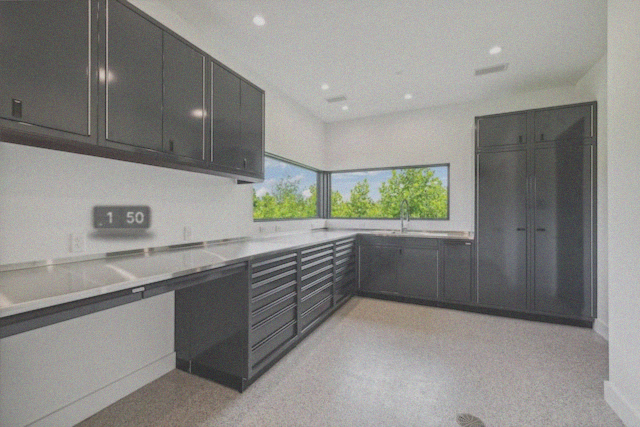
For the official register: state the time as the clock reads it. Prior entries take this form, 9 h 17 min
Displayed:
1 h 50 min
